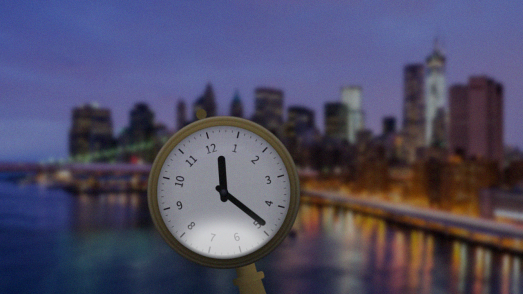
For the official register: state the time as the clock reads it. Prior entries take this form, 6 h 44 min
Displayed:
12 h 24 min
